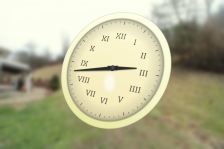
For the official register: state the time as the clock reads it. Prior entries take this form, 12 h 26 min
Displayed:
2 h 43 min
